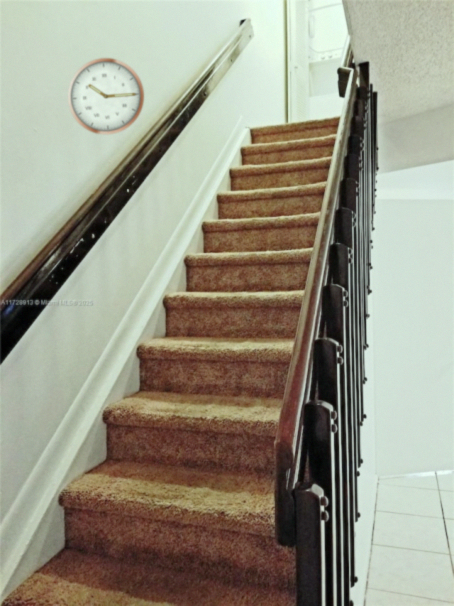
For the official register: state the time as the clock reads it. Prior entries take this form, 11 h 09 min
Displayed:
10 h 15 min
